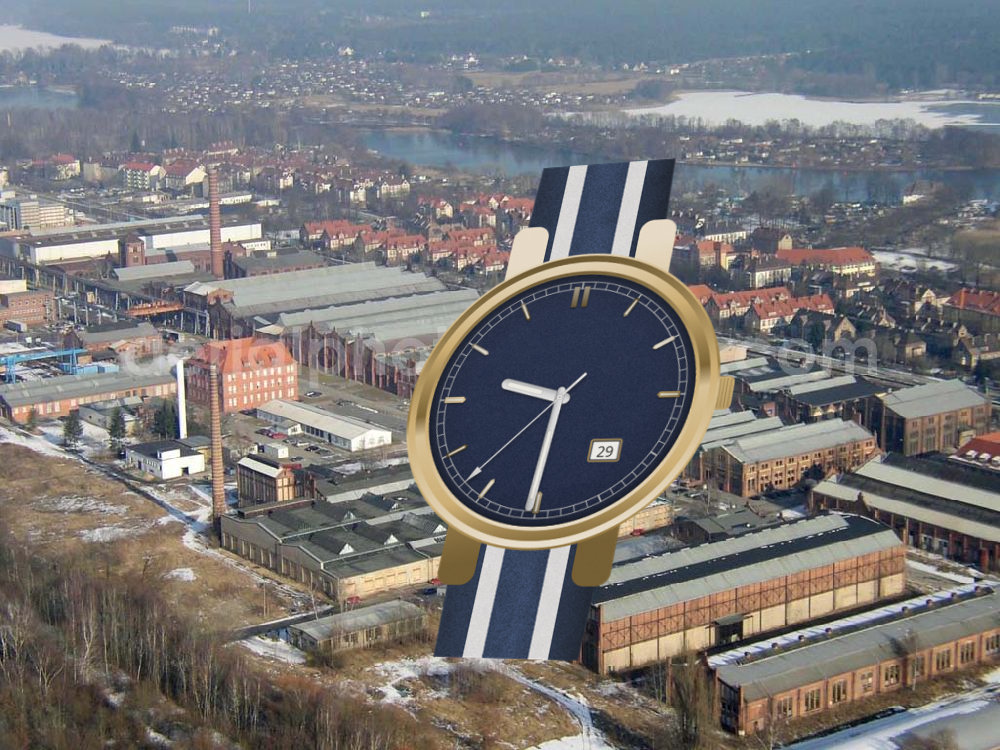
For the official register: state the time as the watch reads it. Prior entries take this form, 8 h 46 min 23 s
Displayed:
9 h 30 min 37 s
